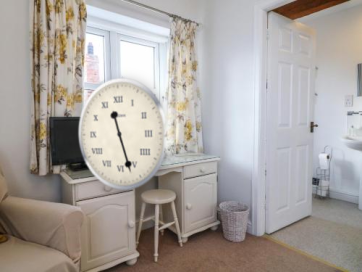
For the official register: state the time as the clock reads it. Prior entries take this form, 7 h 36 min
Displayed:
11 h 27 min
